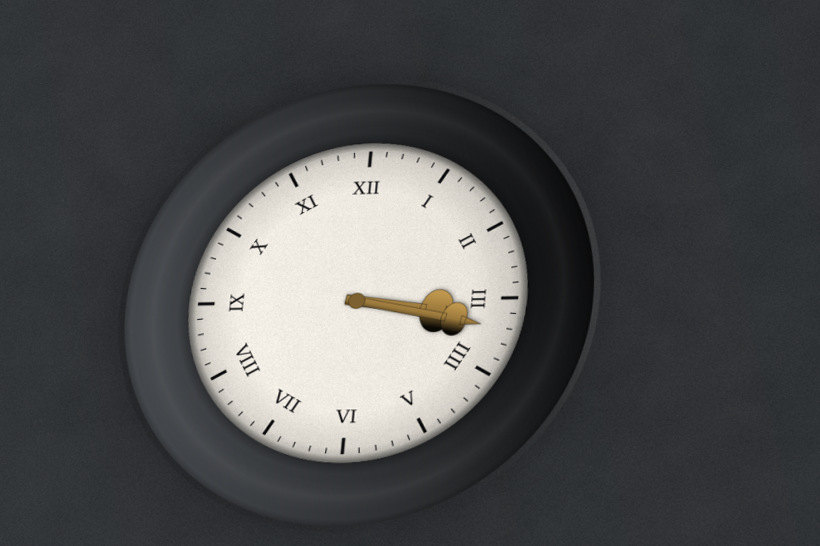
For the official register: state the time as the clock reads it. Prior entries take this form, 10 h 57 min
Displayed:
3 h 17 min
